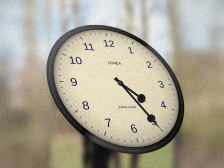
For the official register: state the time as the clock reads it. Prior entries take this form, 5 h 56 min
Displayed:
4 h 25 min
